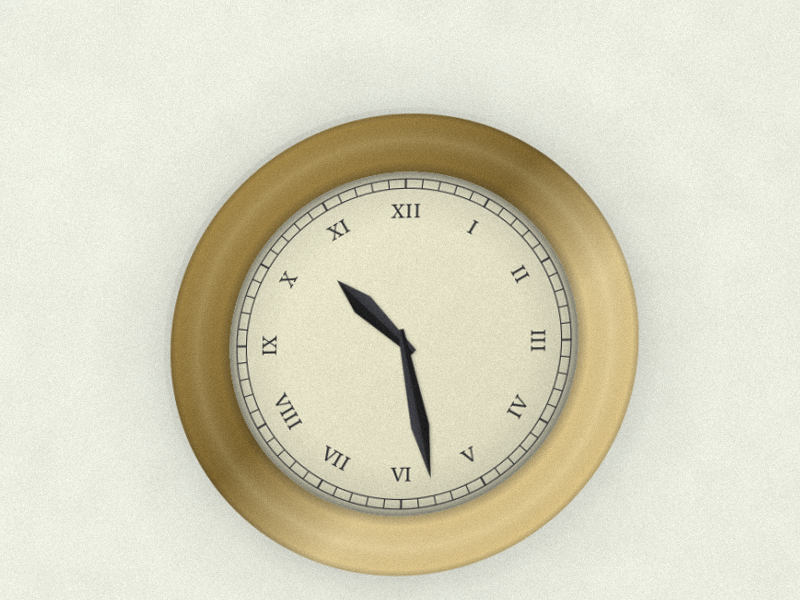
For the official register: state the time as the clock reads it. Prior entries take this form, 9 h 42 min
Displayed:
10 h 28 min
